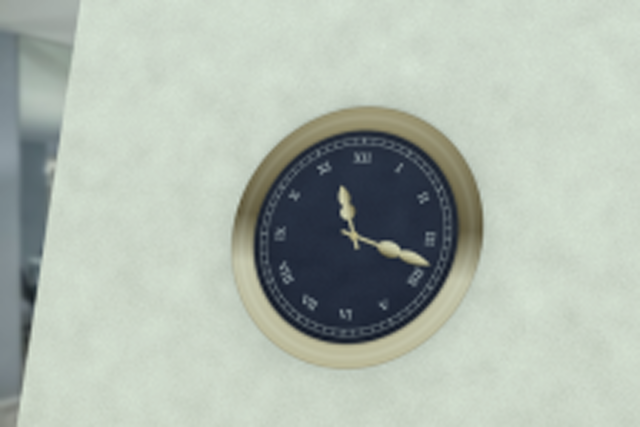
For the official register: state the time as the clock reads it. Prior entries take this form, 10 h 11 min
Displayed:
11 h 18 min
